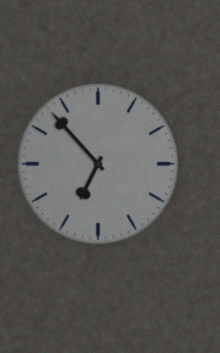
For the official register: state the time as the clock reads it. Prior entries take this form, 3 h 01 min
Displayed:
6 h 53 min
